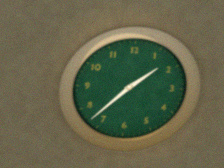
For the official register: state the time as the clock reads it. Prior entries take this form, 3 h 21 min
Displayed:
1 h 37 min
